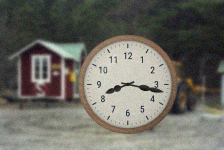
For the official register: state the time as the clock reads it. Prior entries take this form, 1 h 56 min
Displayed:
8 h 17 min
